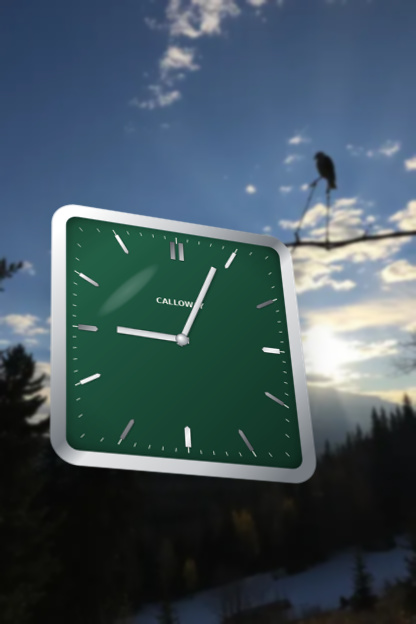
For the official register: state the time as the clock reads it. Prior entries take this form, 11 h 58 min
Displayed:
9 h 04 min
